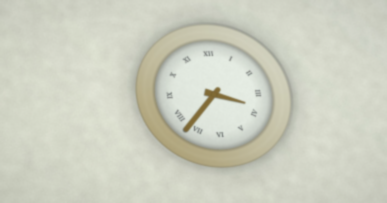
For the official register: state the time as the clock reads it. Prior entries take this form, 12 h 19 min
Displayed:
3 h 37 min
